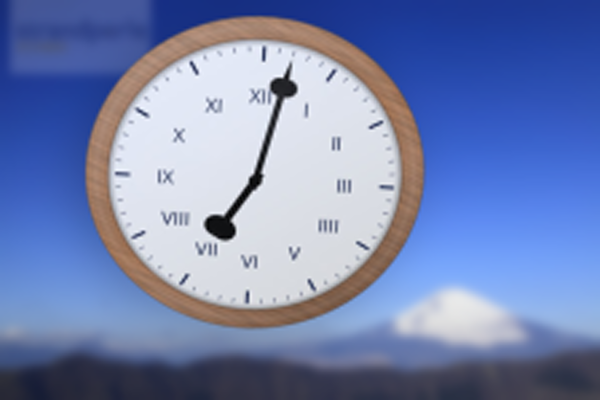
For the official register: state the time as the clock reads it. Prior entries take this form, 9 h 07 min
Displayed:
7 h 02 min
